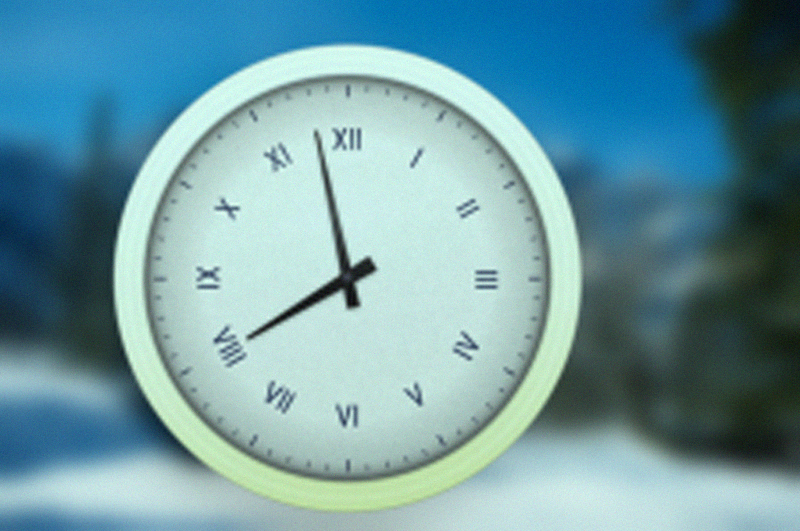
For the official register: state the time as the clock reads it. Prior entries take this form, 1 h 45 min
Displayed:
7 h 58 min
